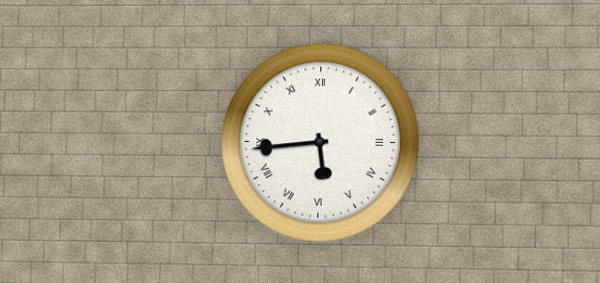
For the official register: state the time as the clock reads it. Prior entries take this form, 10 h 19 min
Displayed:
5 h 44 min
